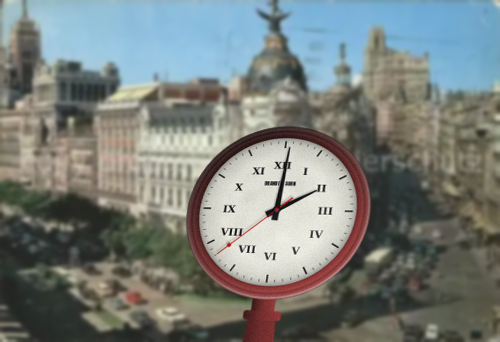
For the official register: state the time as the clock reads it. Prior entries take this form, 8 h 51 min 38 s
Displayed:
2 h 00 min 38 s
